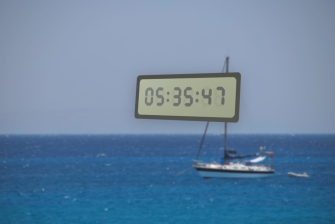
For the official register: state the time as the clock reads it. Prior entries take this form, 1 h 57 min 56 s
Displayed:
5 h 35 min 47 s
